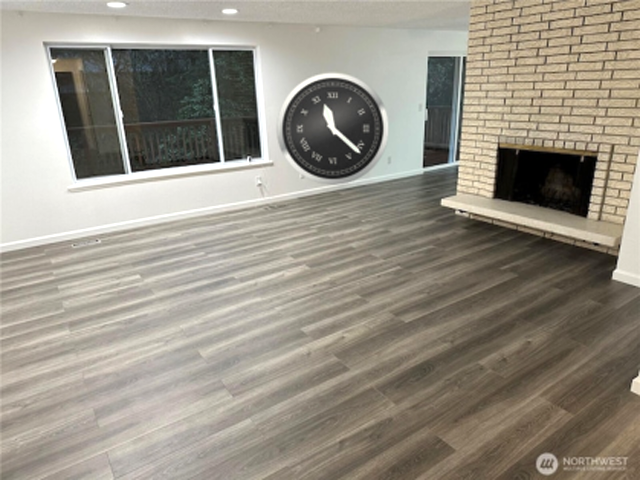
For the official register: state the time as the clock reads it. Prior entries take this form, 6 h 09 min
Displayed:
11 h 22 min
